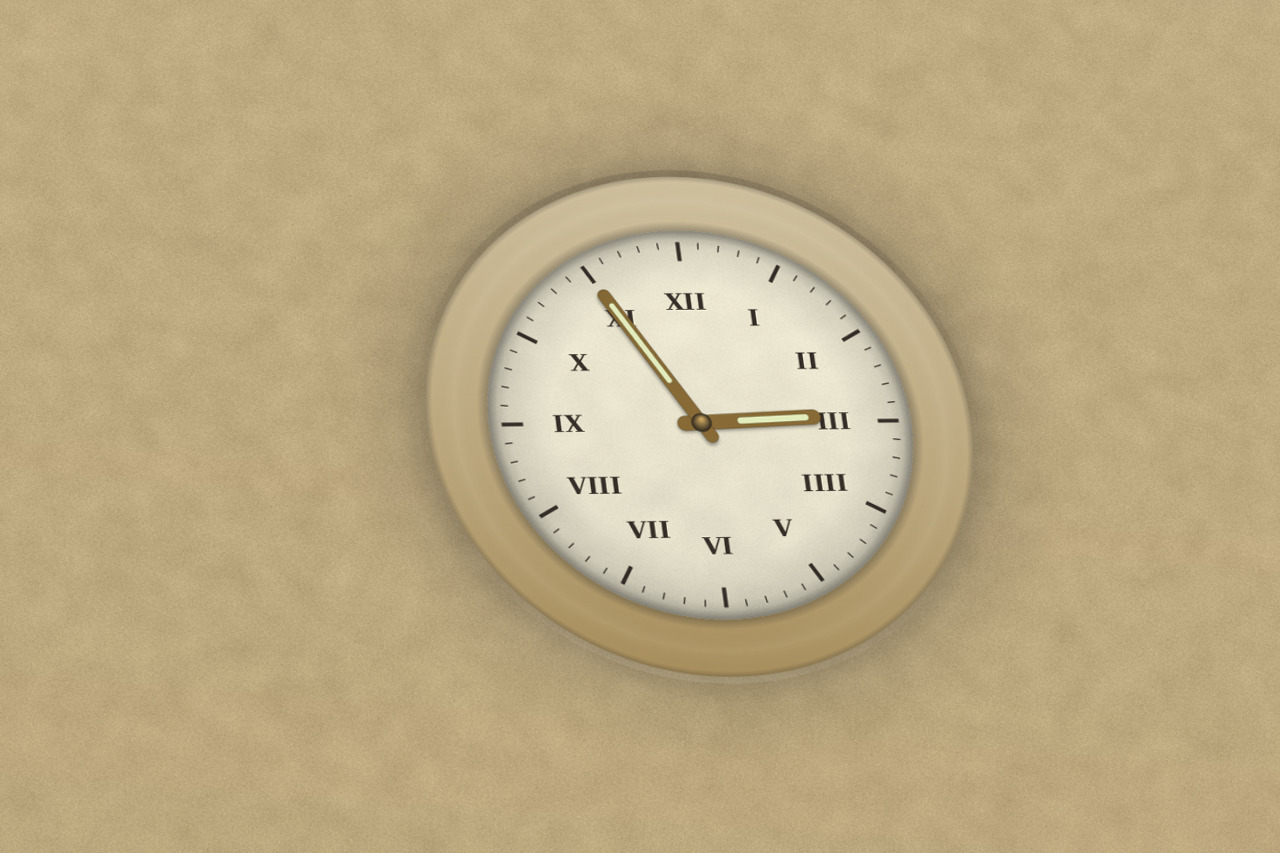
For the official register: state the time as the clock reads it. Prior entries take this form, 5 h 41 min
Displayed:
2 h 55 min
